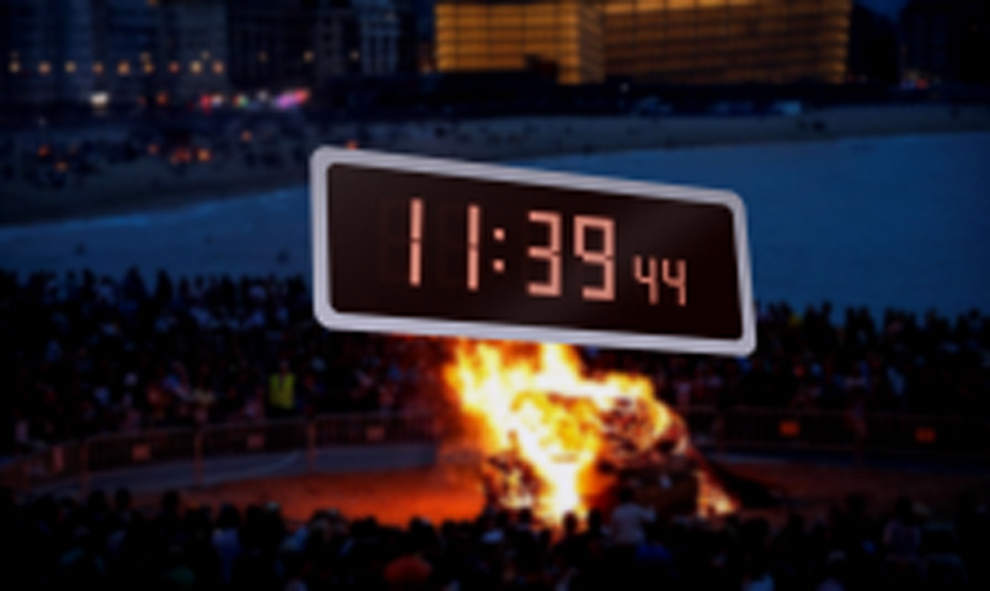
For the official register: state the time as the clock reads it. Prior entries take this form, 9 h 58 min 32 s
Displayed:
11 h 39 min 44 s
